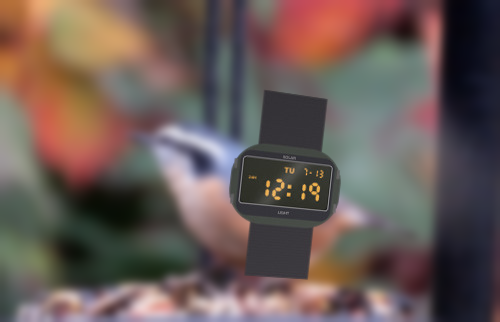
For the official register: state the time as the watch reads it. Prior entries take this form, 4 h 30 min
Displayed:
12 h 19 min
